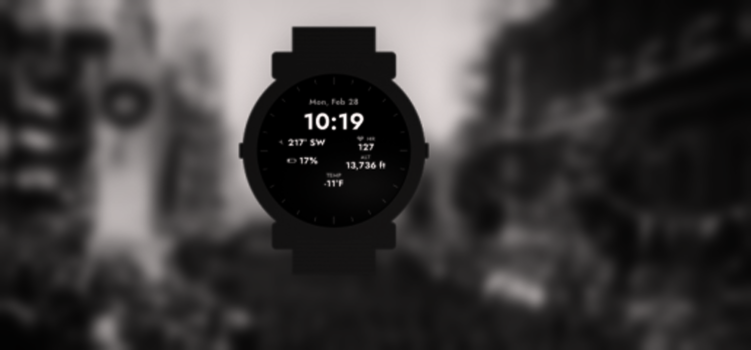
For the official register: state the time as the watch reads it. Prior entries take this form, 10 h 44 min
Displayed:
10 h 19 min
